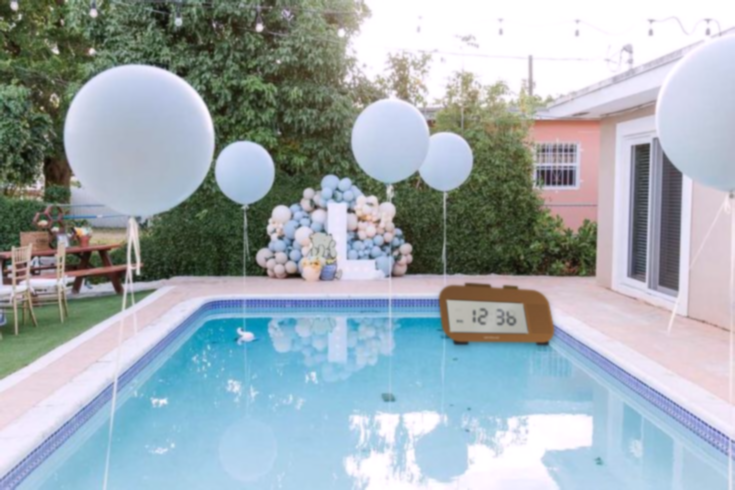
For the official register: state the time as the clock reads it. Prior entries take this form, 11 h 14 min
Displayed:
12 h 36 min
